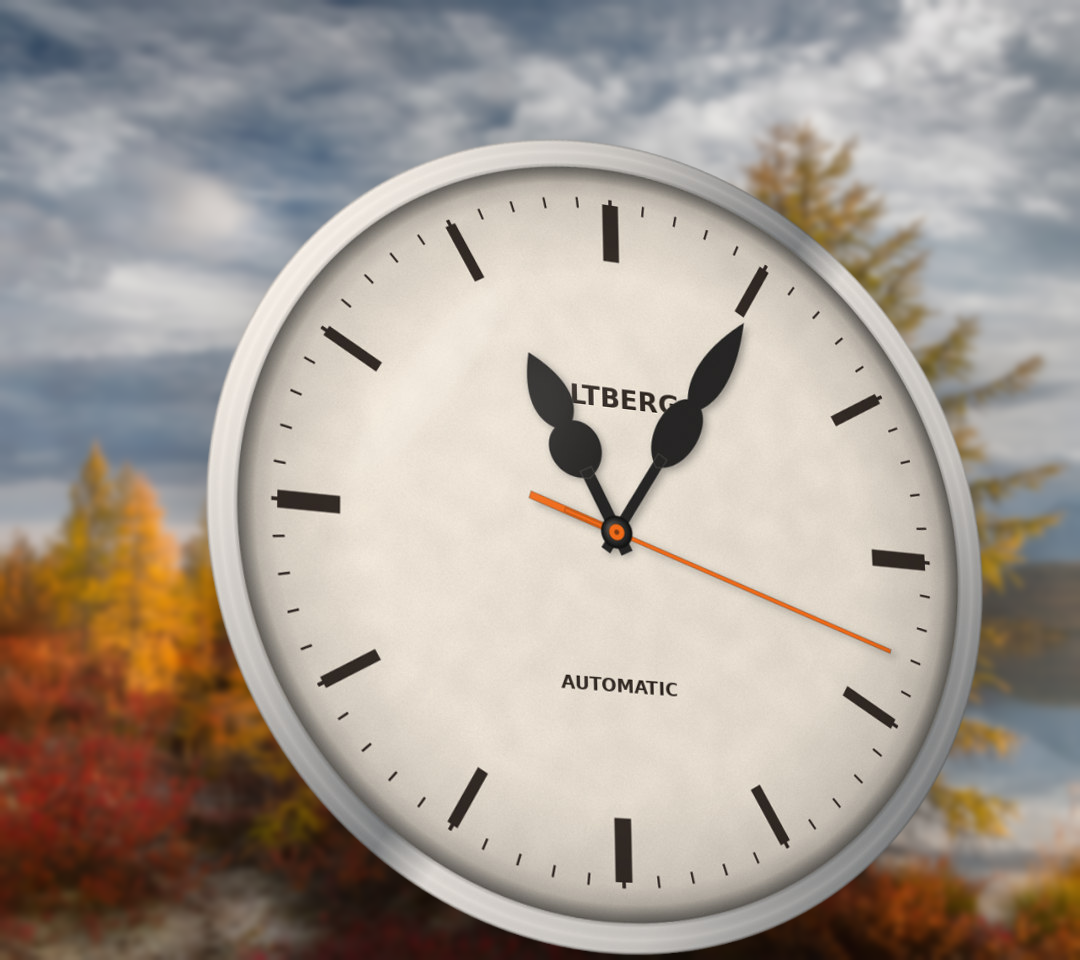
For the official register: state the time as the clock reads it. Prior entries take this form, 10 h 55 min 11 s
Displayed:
11 h 05 min 18 s
